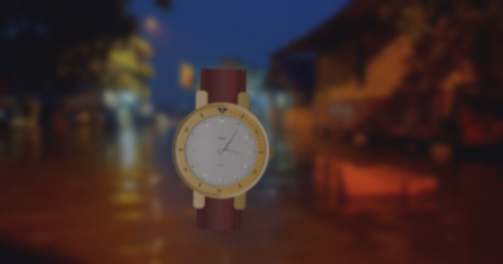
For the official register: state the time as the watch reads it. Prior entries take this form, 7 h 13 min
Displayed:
3 h 06 min
